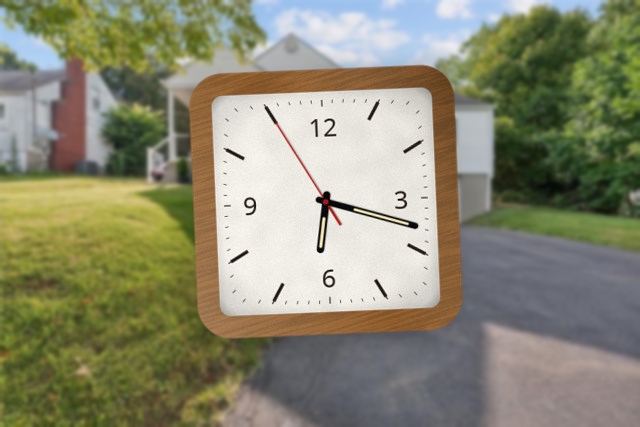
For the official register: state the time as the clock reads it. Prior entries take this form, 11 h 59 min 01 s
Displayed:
6 h 17 min 55 s
